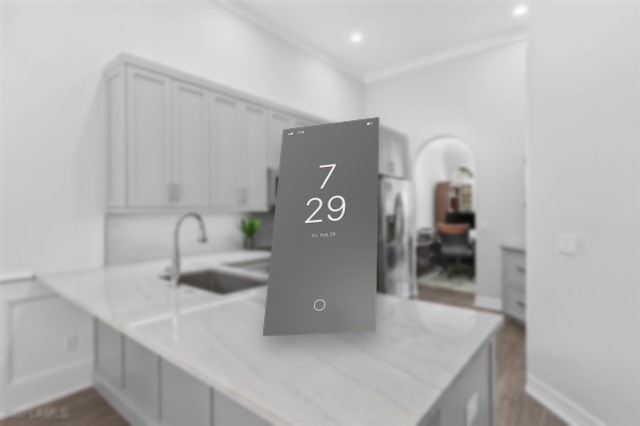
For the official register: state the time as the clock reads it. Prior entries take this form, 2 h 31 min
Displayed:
7 h 29 min
